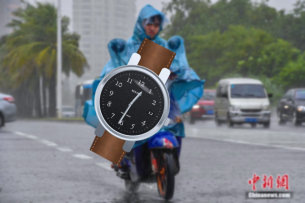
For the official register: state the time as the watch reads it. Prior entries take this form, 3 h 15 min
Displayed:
12 h 31 min
